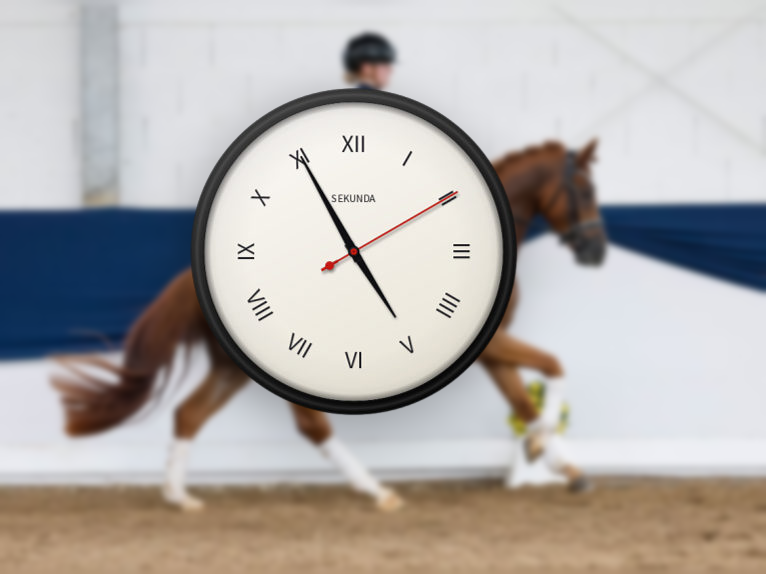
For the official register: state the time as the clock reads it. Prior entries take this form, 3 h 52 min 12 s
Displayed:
4 h 55 min 10 s
